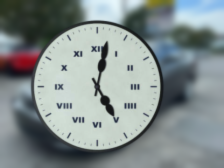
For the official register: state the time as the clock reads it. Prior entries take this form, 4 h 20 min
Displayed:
5 h 02 min
